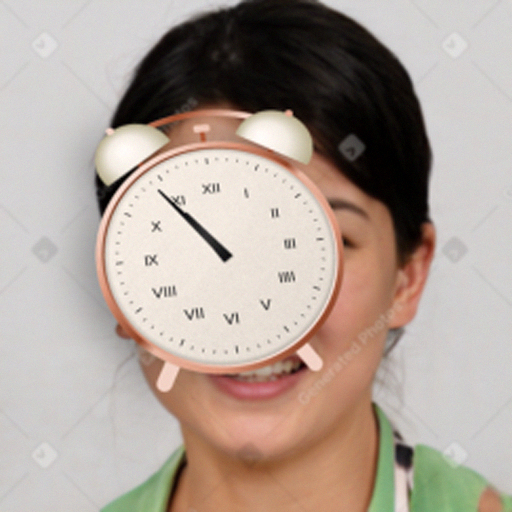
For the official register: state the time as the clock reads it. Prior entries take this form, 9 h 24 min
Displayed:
10 h 54 min
